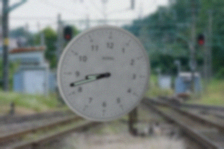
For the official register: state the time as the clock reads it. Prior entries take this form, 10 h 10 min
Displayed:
8 h 42 min
